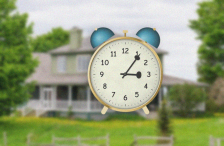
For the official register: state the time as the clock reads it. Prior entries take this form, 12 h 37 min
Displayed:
3 h 06 min
